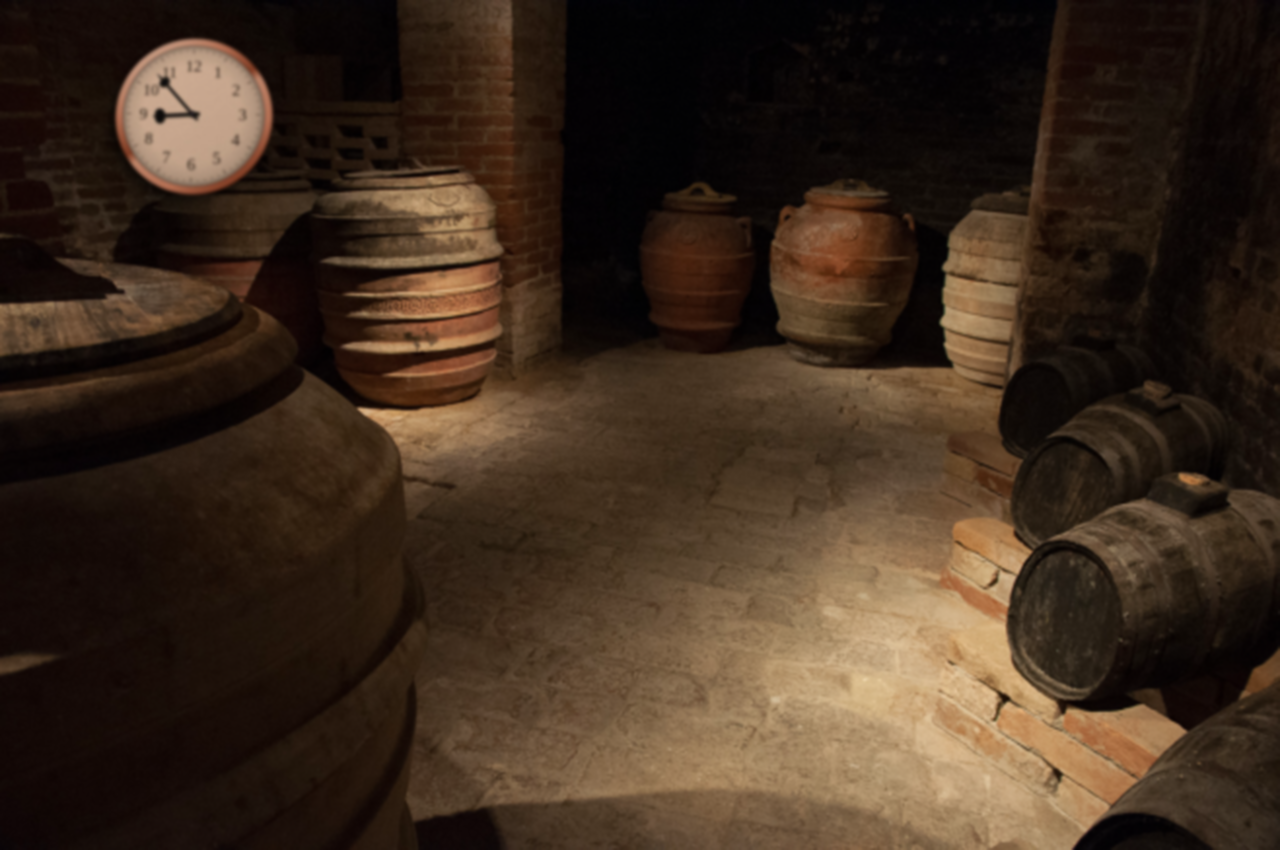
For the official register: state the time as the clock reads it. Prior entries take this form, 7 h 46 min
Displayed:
8 h 53 min
